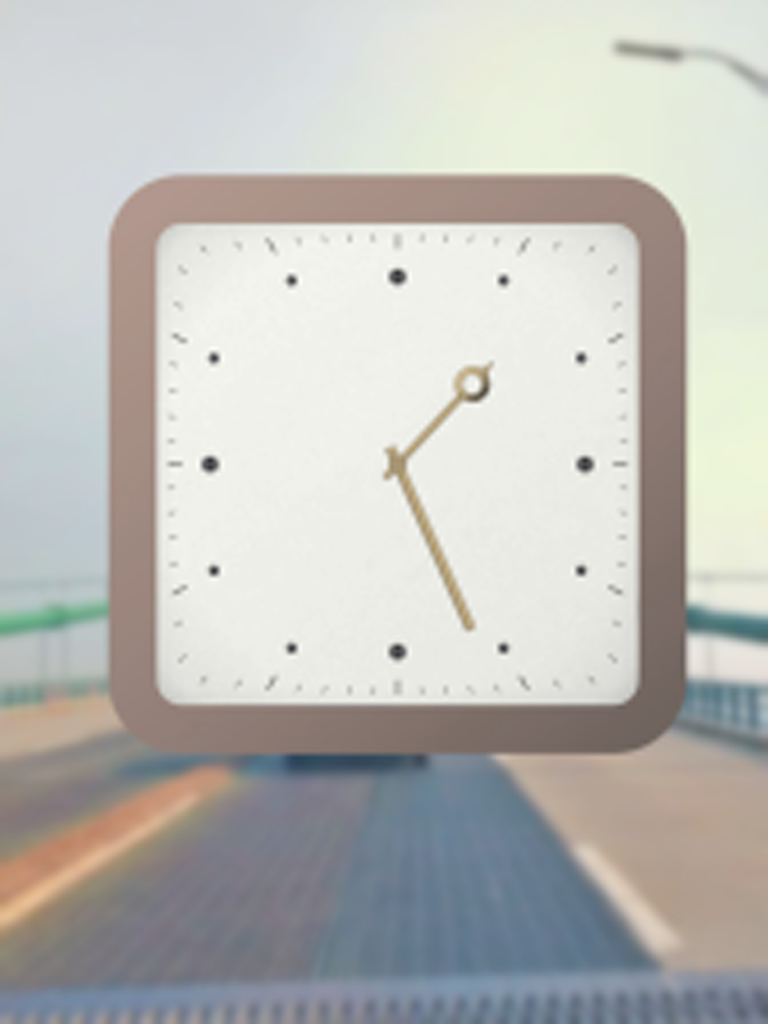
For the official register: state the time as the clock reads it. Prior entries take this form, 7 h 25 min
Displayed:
1 h 26 min
